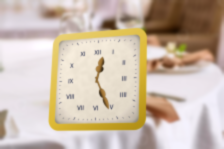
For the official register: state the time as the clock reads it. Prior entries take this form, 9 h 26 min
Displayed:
12 h 26 min
